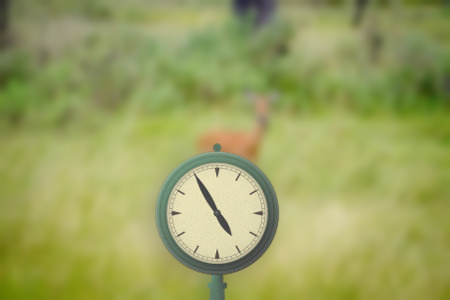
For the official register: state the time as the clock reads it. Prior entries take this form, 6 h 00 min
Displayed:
4 h 55 min
